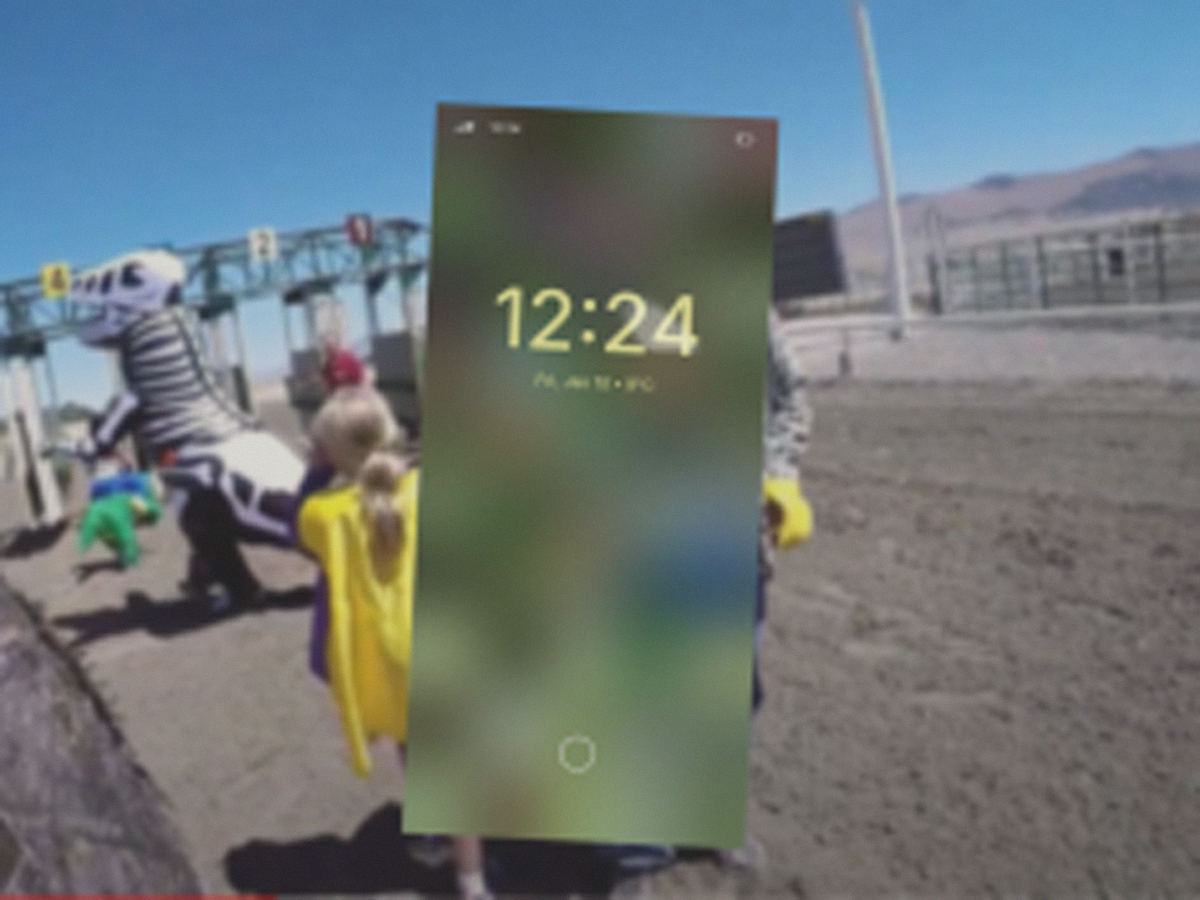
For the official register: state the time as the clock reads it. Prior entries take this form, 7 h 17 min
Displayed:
12 h 24 min
